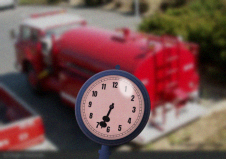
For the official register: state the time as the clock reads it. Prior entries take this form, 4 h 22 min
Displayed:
6 h 33 min
